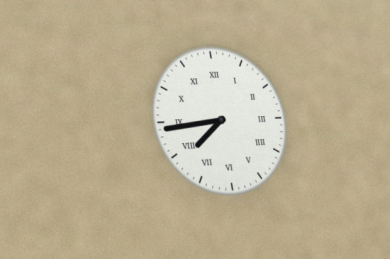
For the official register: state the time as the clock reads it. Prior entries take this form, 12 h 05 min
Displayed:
7 h 44 min
